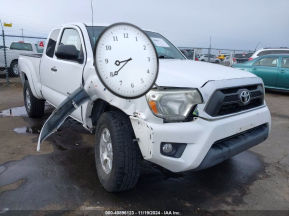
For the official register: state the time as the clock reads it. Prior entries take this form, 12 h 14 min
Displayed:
8 h 39 min
